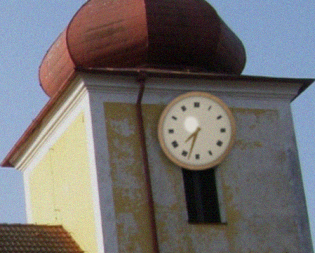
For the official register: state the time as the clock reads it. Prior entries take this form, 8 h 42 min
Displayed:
7 h 33 min
